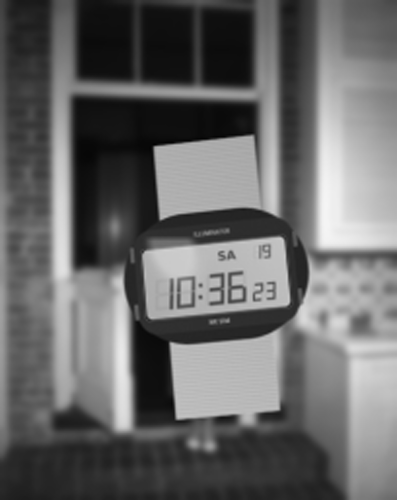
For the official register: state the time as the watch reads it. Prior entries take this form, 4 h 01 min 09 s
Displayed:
10 h 36 min 23 s
